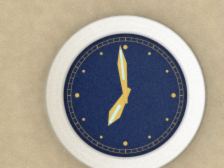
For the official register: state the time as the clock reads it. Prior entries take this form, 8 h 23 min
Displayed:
6 h 59 min
